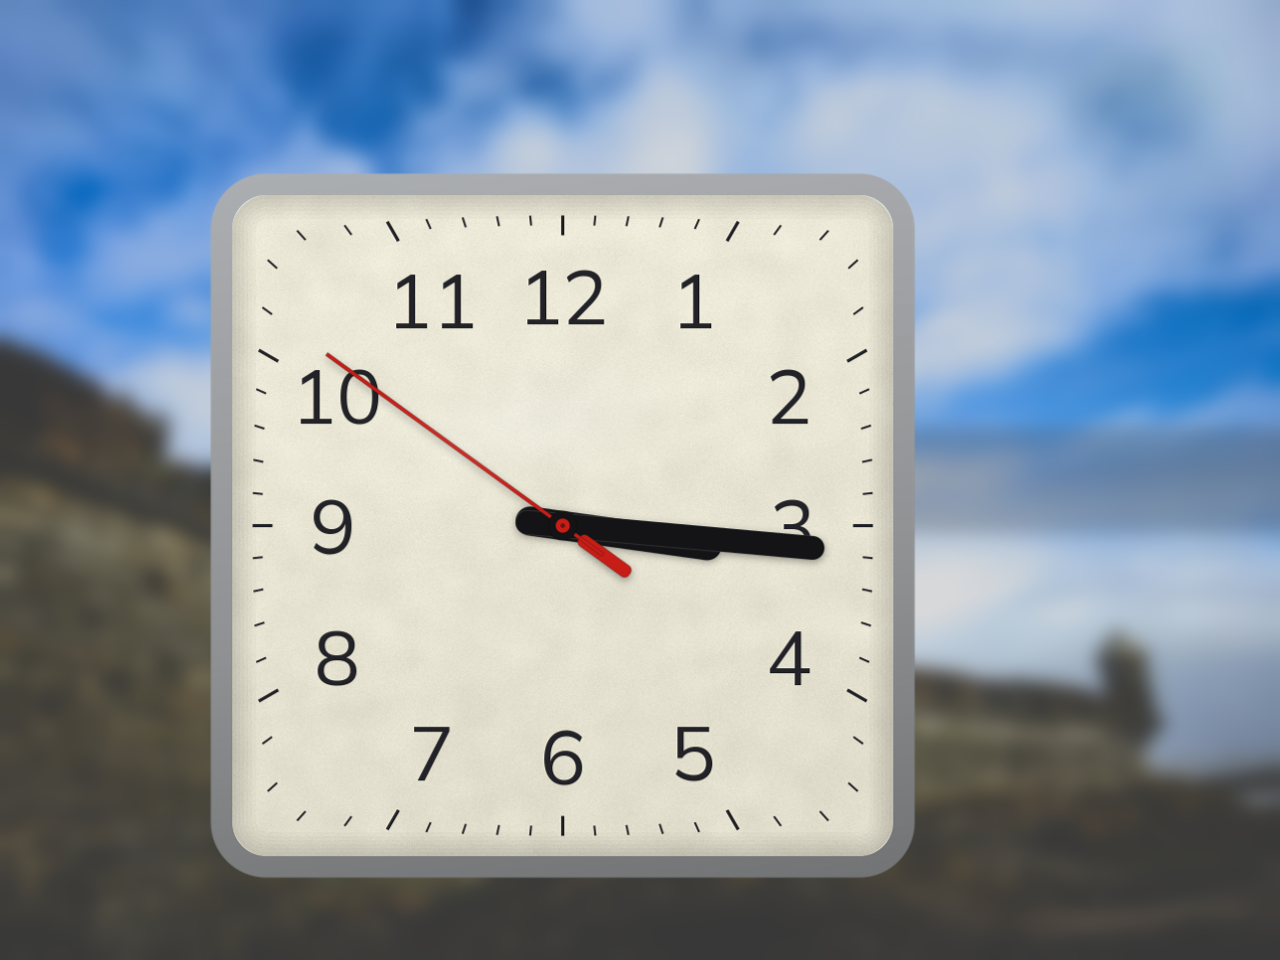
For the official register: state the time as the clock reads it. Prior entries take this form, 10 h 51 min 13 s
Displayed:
3 h 15 min 51 s
